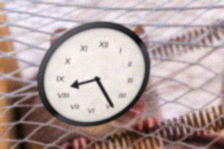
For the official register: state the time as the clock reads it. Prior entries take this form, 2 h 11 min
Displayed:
8 h 24 min
